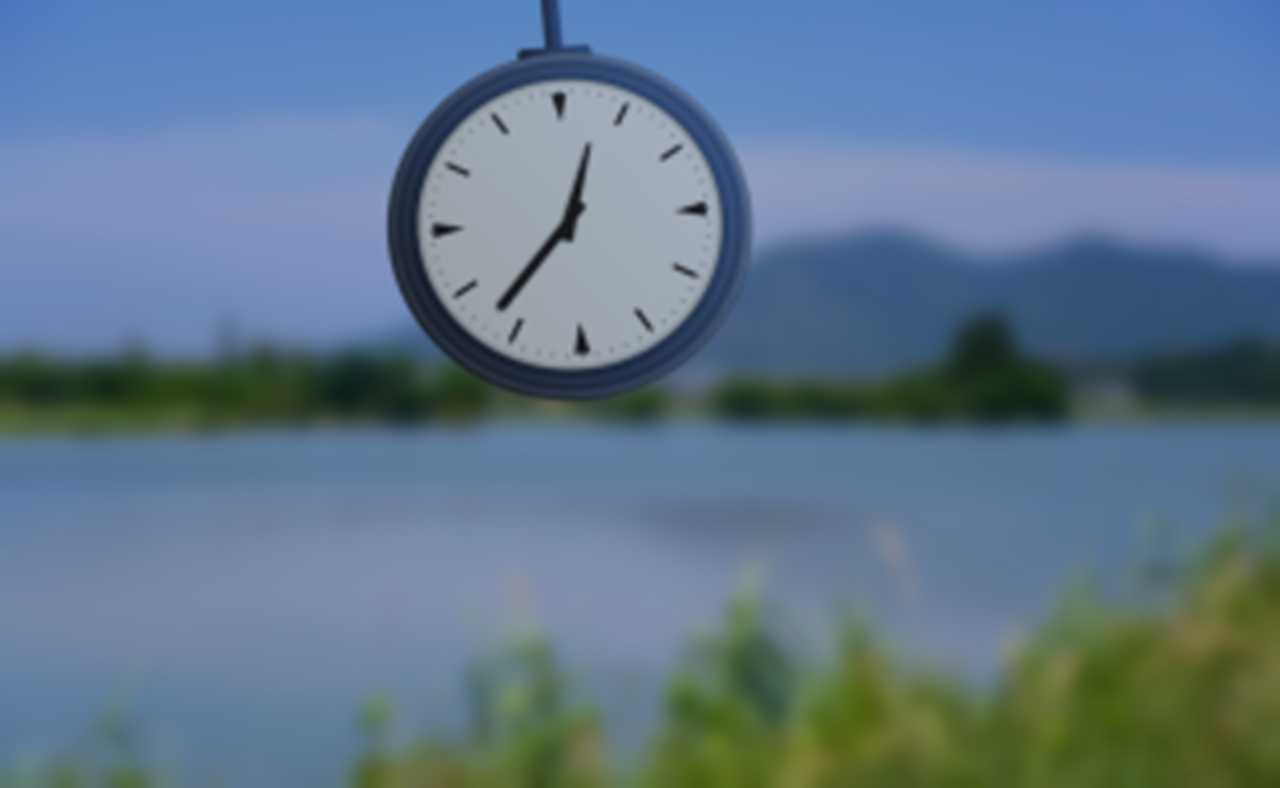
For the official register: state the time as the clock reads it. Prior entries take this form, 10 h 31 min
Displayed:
12 h 37 min
